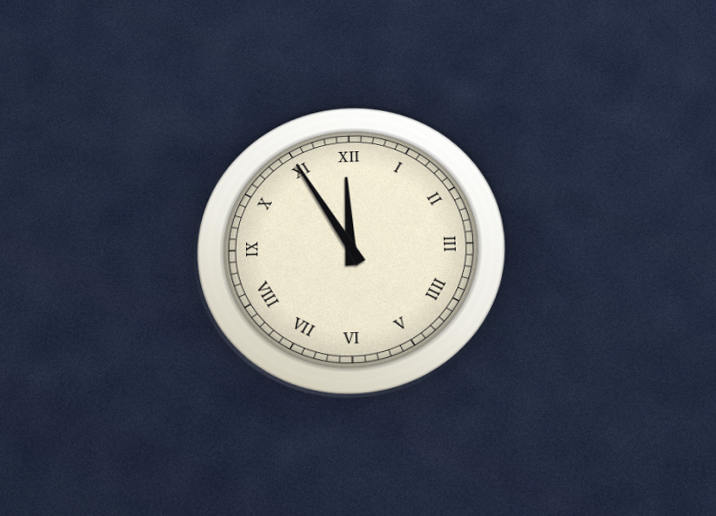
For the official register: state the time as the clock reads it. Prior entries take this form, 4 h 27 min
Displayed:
11 h 55 min
